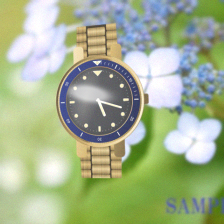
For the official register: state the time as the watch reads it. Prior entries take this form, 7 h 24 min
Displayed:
5 h 18 min
